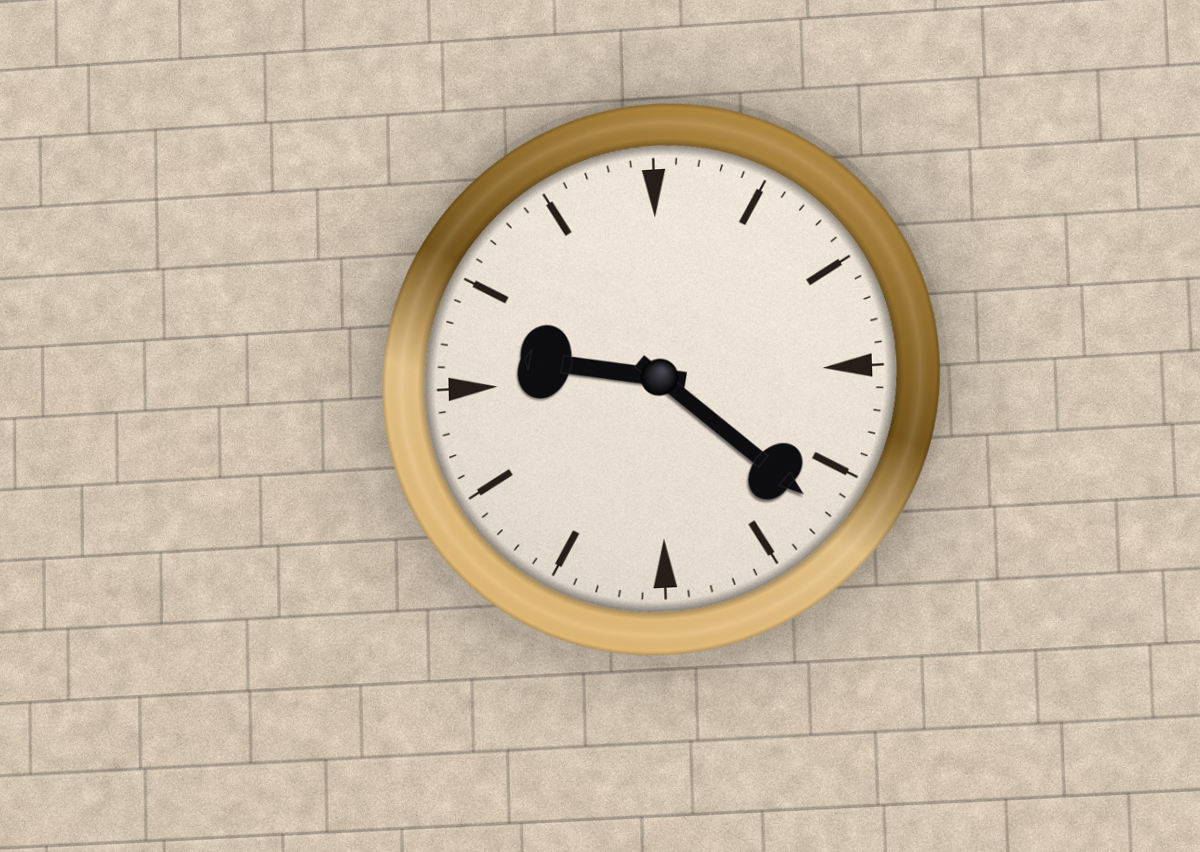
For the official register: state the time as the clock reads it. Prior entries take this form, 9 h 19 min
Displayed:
9 h 22 min
